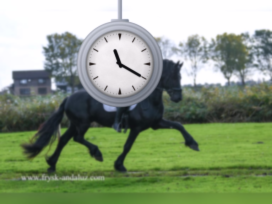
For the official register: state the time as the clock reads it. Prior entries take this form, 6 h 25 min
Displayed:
11 h 20 min
